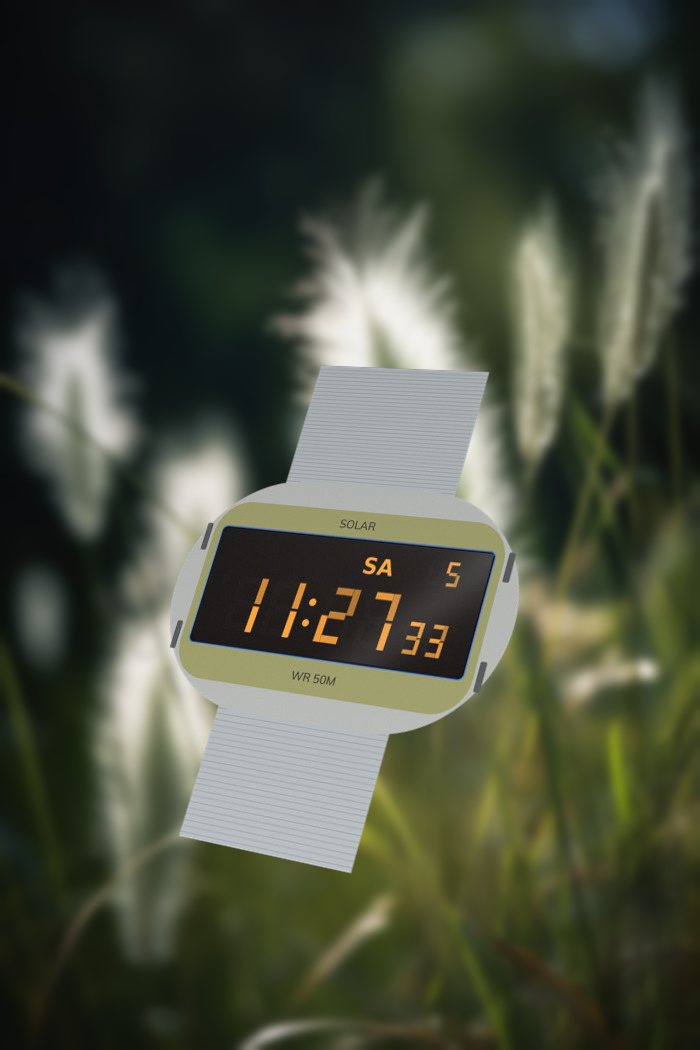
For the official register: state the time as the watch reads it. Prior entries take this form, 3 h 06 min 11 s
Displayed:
11 h 27 min 33 s
